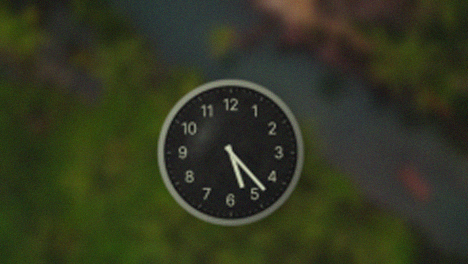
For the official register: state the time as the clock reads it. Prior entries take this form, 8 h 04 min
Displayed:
5 h 23 min
